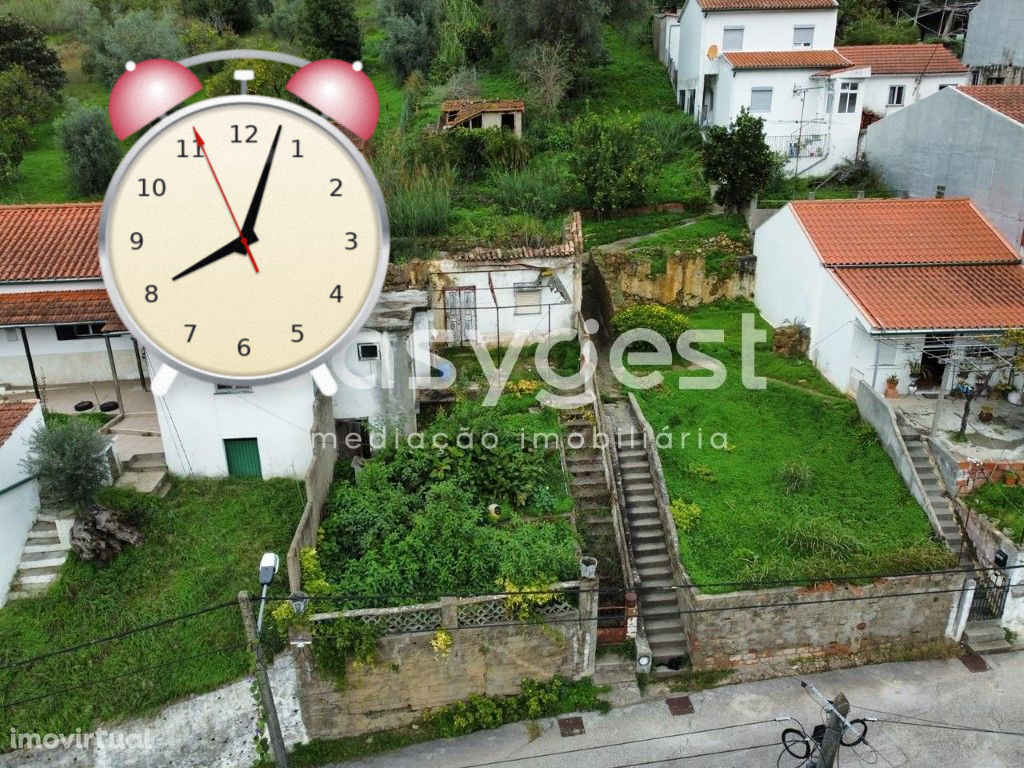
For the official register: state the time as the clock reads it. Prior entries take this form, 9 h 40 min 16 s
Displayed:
8 h 02 min 56 s
